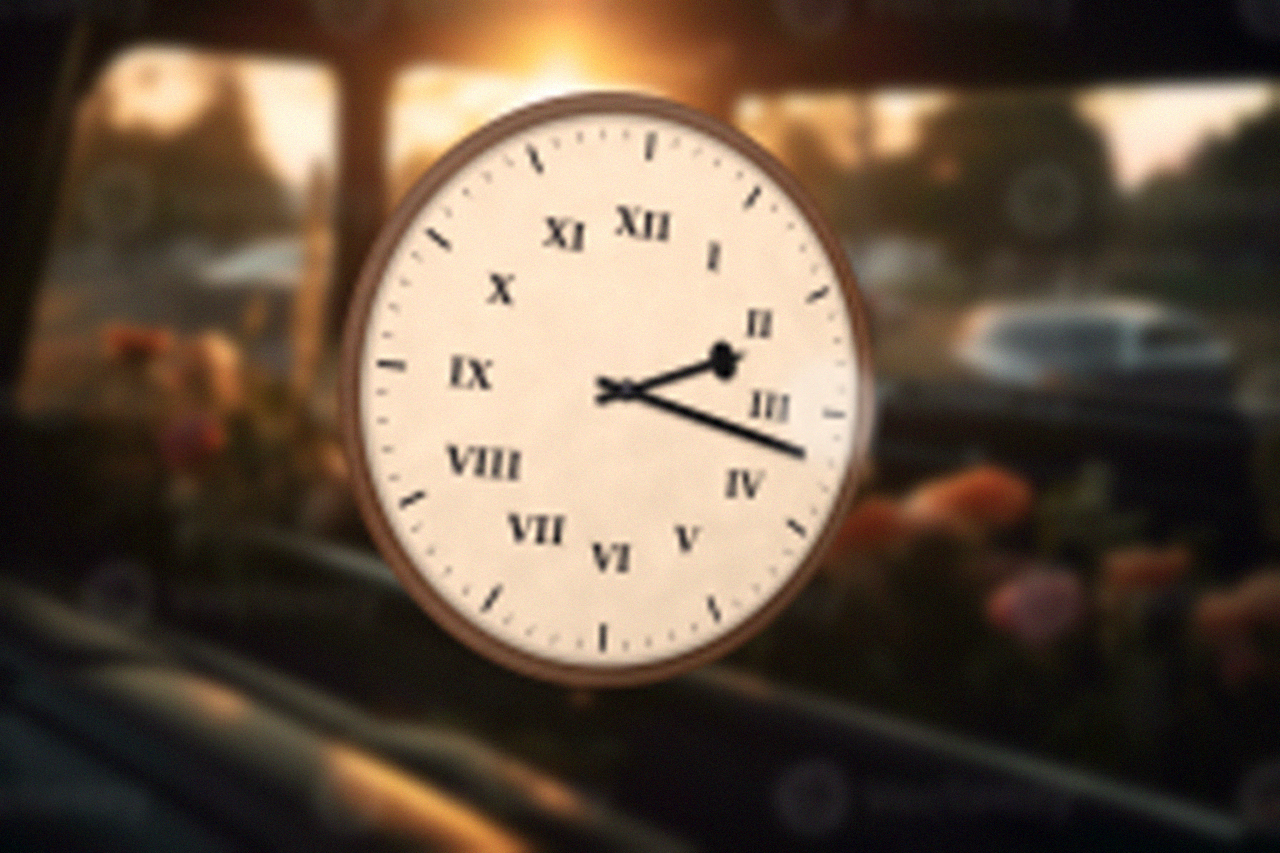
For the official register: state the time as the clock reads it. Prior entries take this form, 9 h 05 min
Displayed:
2 h 17 min
